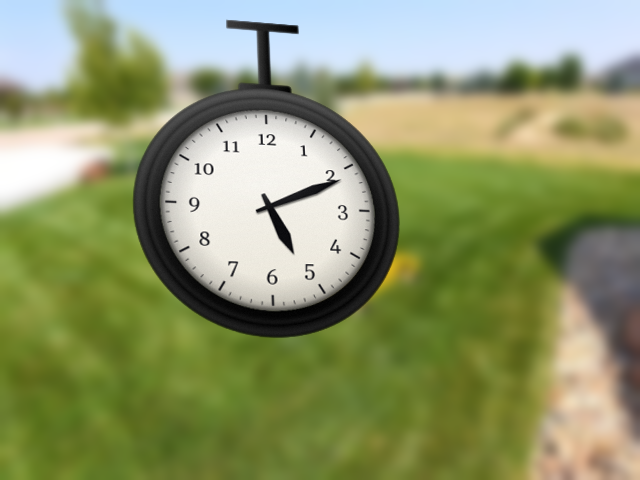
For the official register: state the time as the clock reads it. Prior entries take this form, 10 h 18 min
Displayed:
5 h 11 min
